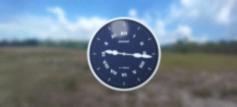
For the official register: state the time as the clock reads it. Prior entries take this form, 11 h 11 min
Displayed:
9 h 16 min
